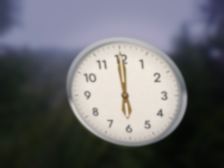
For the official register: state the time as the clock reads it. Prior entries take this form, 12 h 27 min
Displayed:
6 h 00 min
